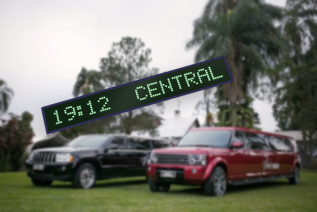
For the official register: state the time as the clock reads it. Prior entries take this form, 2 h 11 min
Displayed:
19 h 12 min
